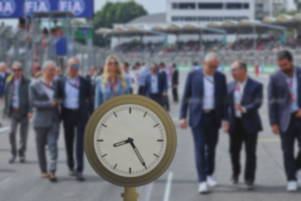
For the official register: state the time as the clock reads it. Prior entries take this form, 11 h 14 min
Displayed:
8 h 25 min
